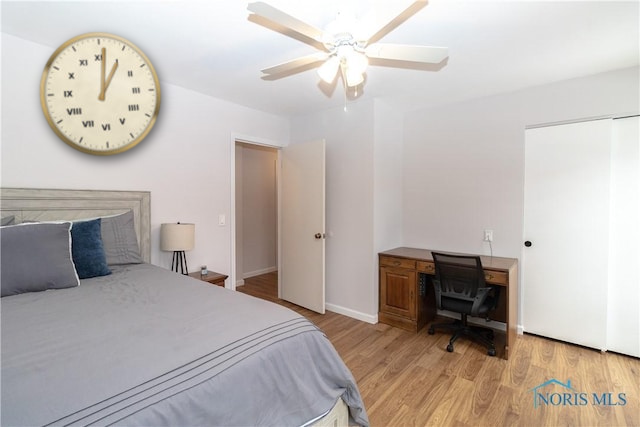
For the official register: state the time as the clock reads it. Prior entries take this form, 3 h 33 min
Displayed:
1 h 01 min
